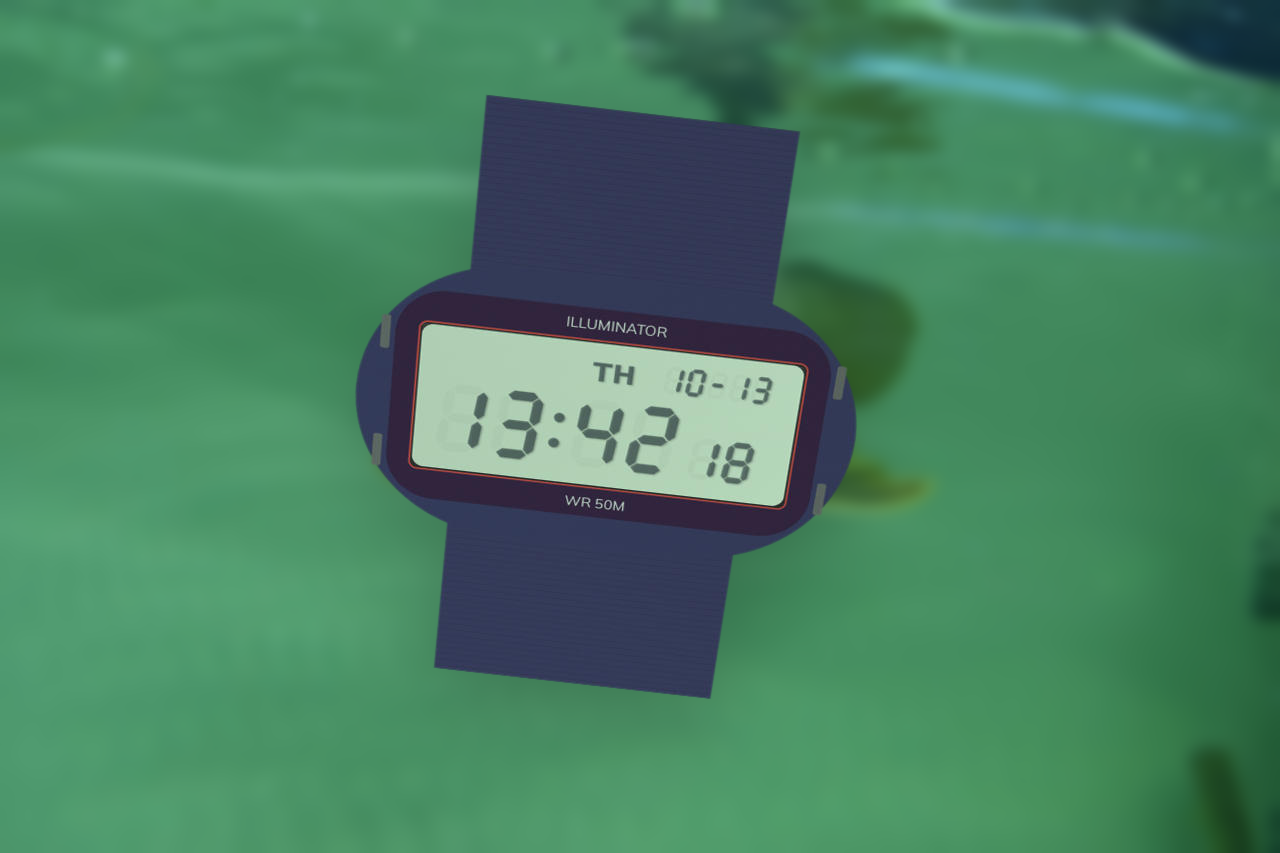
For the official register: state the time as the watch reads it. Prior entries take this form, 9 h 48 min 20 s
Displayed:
13 h 42 min 18 s
